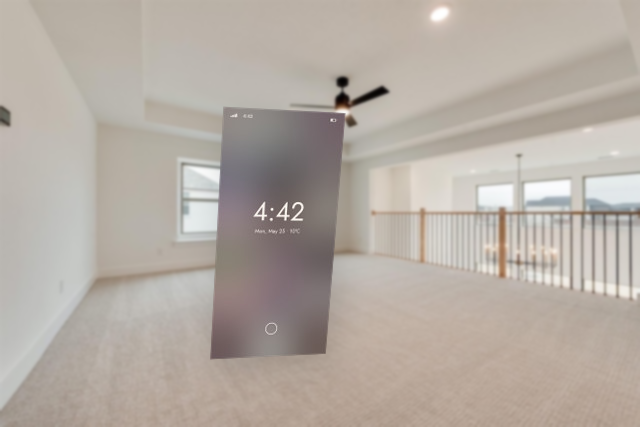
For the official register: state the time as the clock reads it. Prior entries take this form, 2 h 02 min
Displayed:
4 h 42 min
